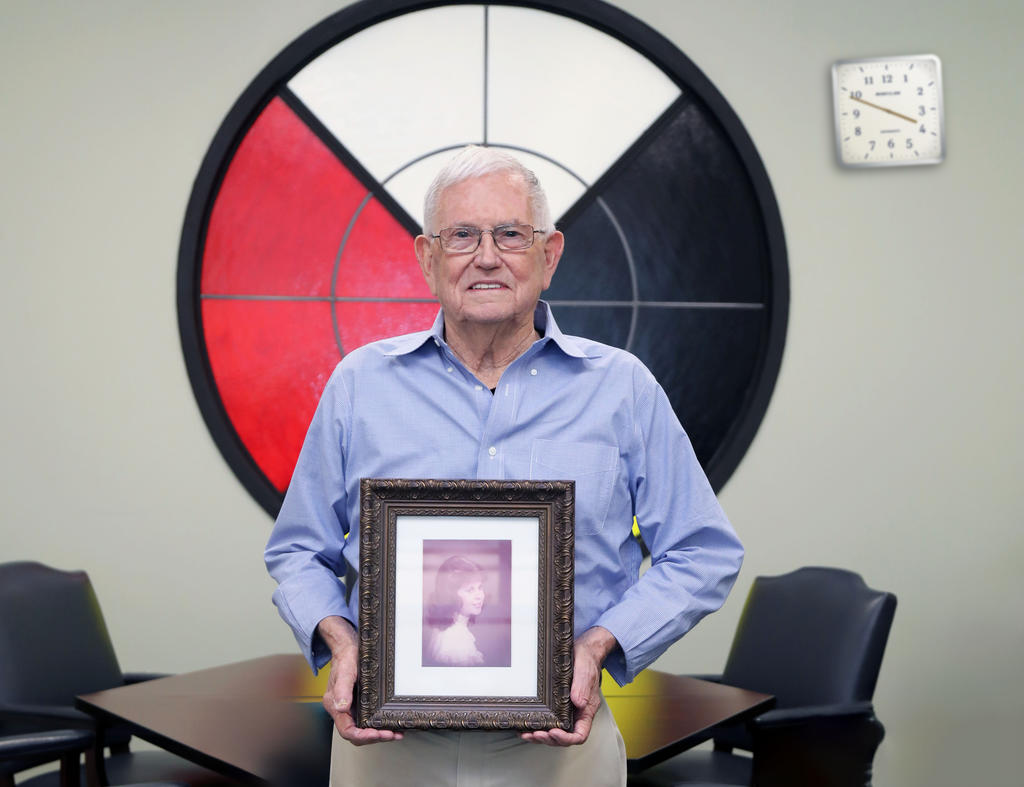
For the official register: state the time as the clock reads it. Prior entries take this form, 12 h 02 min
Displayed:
3 h 49 min
